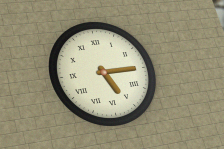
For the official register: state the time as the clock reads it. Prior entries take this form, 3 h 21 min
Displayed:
5 h 15 min
